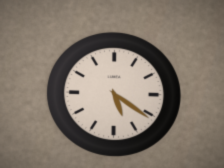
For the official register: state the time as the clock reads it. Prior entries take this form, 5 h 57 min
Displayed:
5 h 21 min
